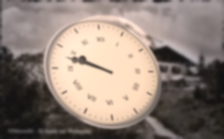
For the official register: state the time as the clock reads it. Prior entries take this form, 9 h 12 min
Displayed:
9 h 48 min
